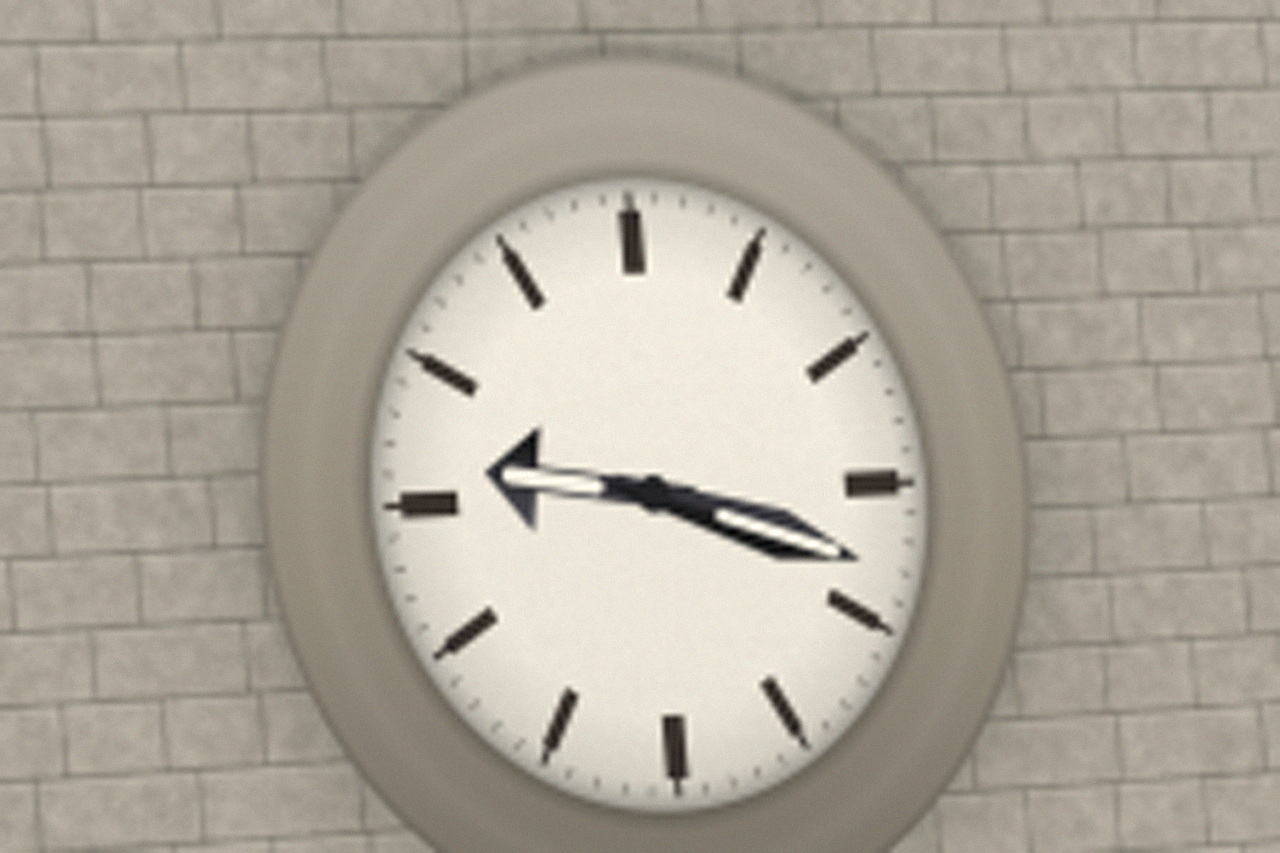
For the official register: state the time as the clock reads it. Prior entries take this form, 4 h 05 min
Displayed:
9 h 18 min
